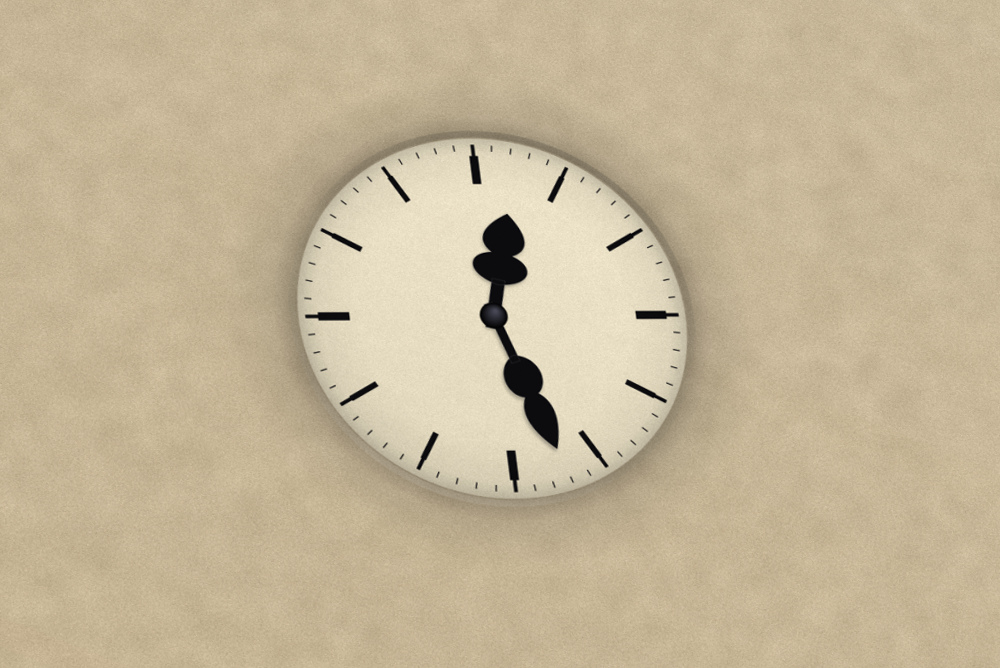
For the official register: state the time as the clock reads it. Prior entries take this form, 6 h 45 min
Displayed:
12 h 27 min
